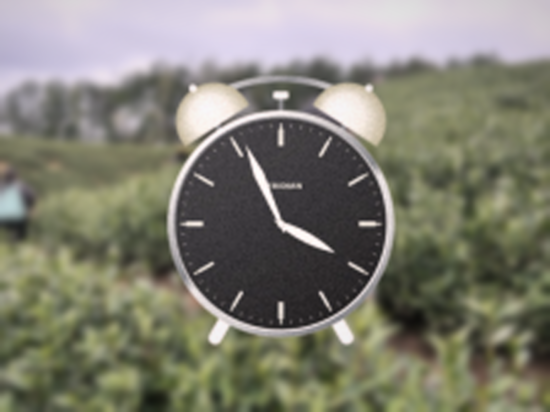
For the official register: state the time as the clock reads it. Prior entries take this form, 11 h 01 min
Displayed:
3 h 56 min
